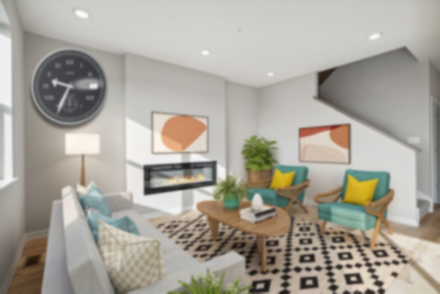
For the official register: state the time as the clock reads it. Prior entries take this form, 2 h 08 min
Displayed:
9 h 34 min
